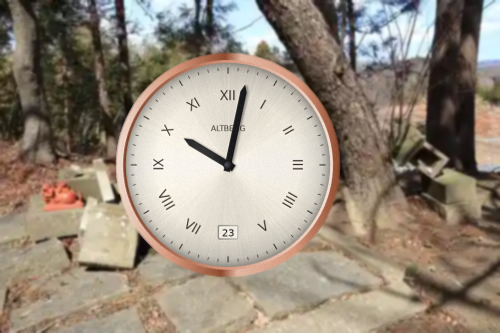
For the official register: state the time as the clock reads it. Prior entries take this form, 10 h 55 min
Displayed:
10 h 02 min
